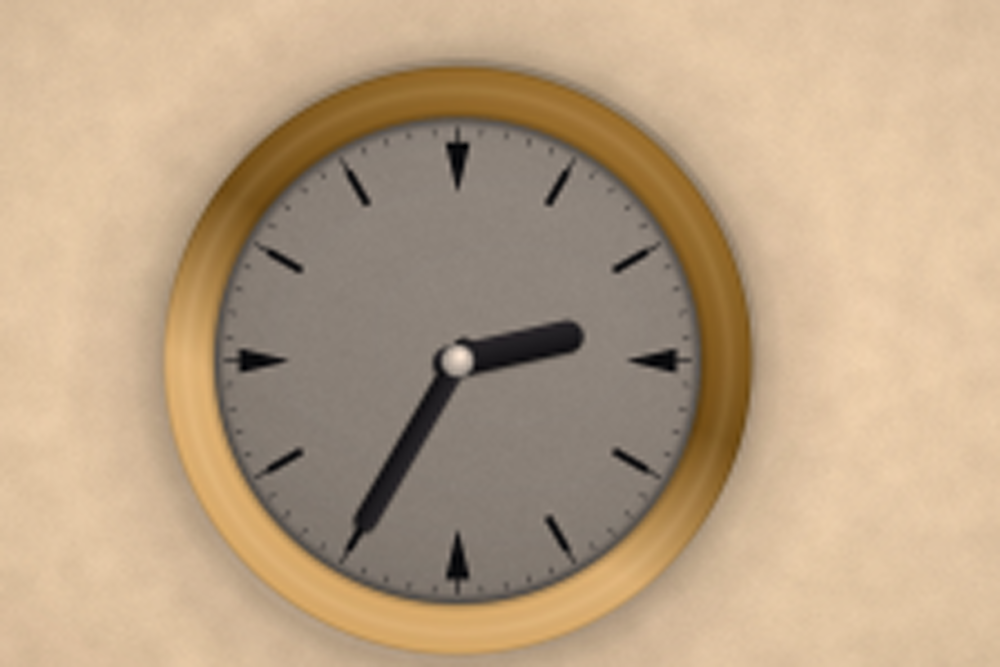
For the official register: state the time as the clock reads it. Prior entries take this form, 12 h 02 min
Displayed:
2 h 35 min
